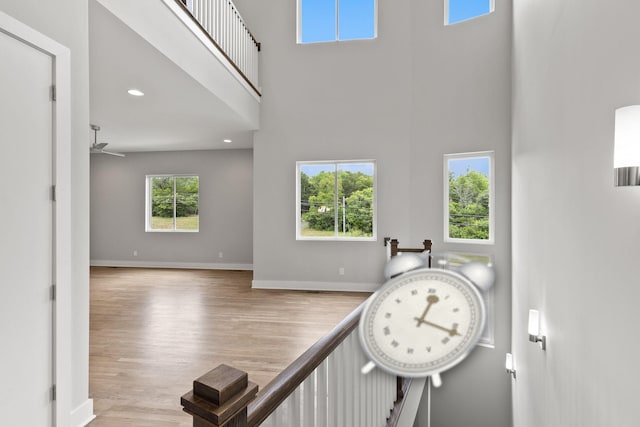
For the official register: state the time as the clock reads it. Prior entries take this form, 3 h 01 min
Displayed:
12 h 17 min
